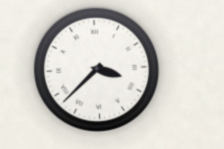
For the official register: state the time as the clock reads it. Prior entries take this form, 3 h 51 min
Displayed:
3 h 38 min
